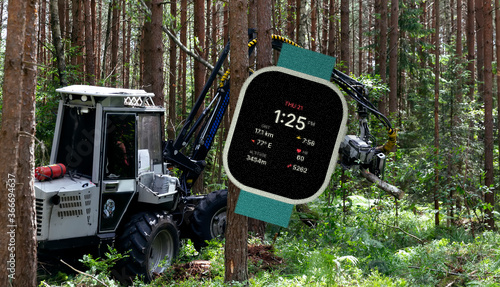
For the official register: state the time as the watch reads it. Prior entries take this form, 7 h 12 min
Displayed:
1 h 25 min
